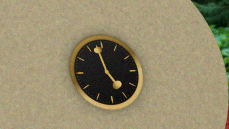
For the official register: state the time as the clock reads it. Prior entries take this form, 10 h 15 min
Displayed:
4 h 58 min
